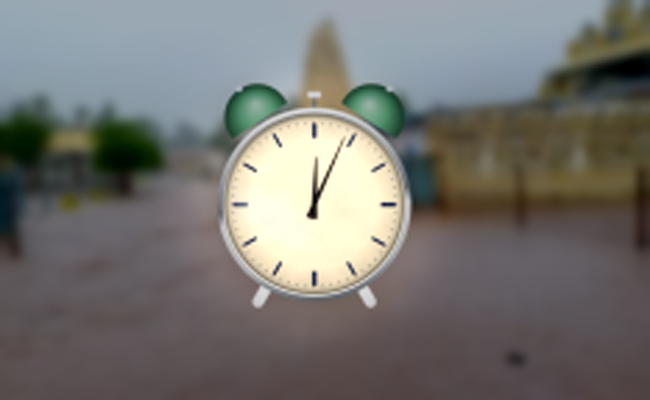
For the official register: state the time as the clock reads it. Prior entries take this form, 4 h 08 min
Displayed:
12 h 04 min
